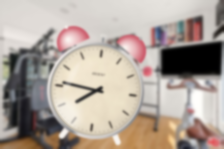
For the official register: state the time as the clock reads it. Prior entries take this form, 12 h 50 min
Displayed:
7 h 46 min
